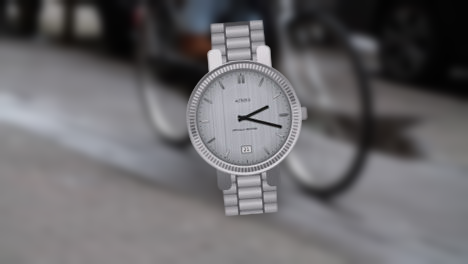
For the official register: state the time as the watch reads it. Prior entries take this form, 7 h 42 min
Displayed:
2 h 18 min
